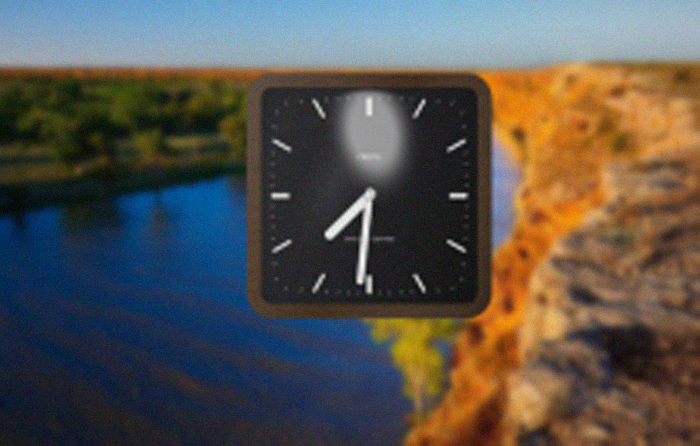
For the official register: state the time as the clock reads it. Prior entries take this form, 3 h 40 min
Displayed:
7 h 31 min
